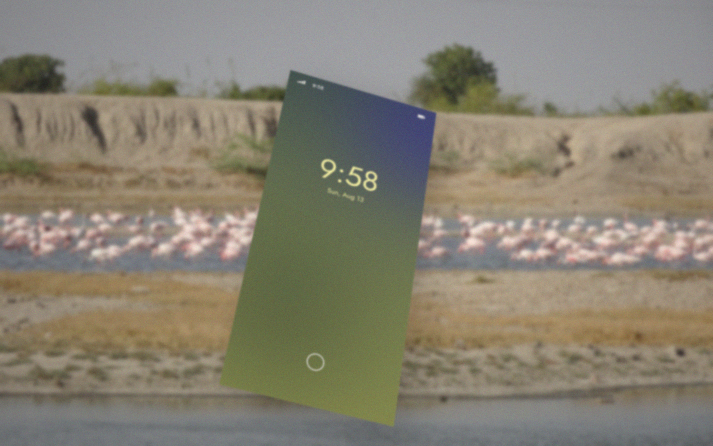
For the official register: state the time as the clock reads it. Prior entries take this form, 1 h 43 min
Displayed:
9 h 58 min
